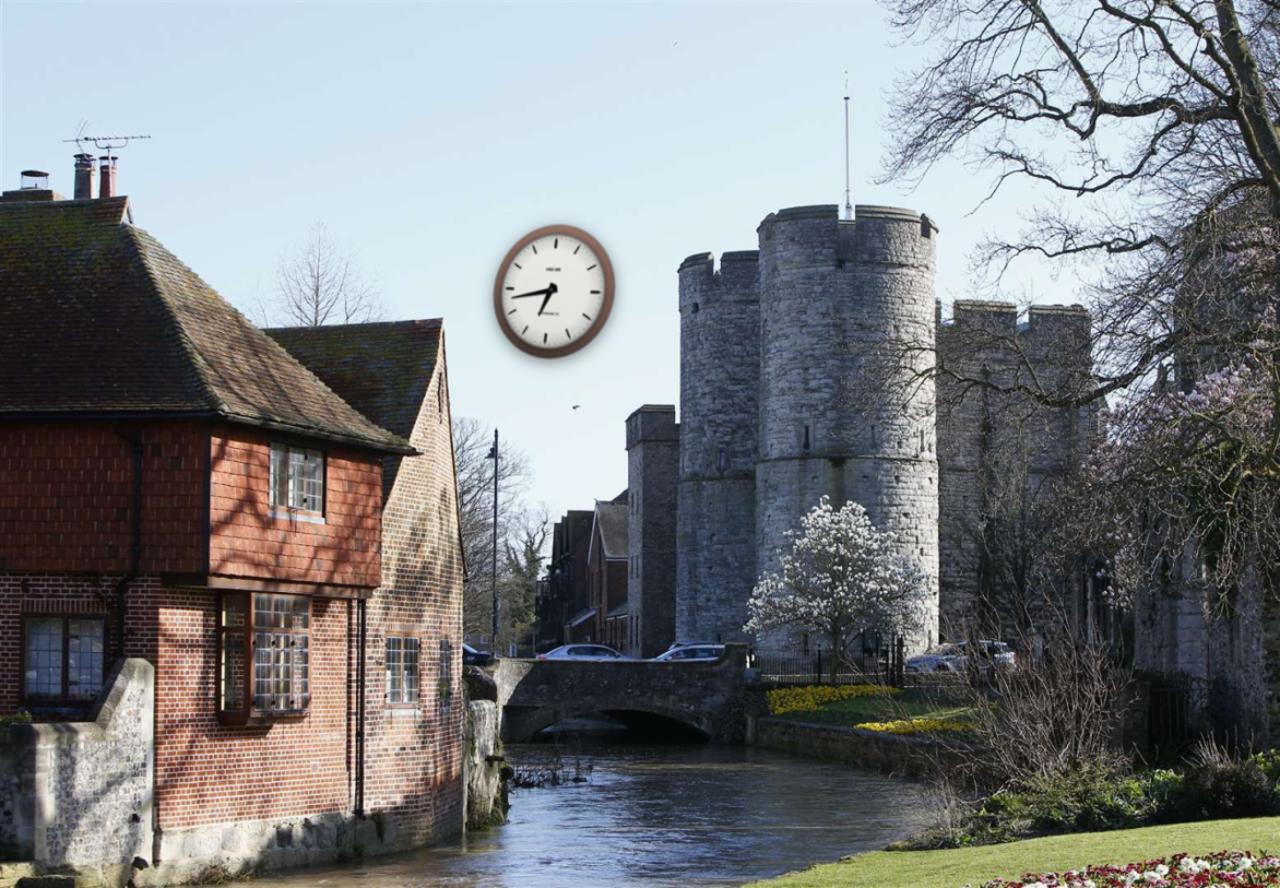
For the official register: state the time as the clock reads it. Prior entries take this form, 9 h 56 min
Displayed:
6 h 43 min
